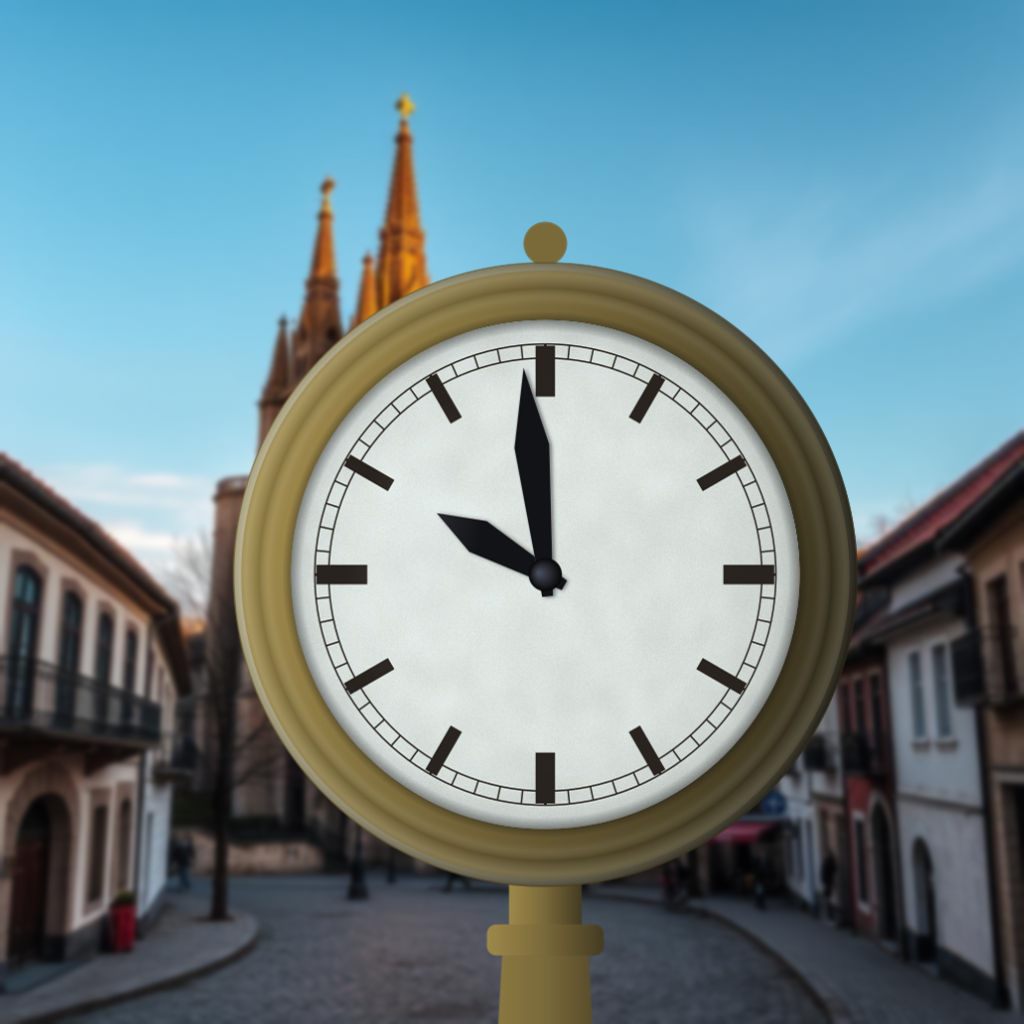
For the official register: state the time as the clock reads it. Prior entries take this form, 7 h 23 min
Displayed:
9 h 59 min
